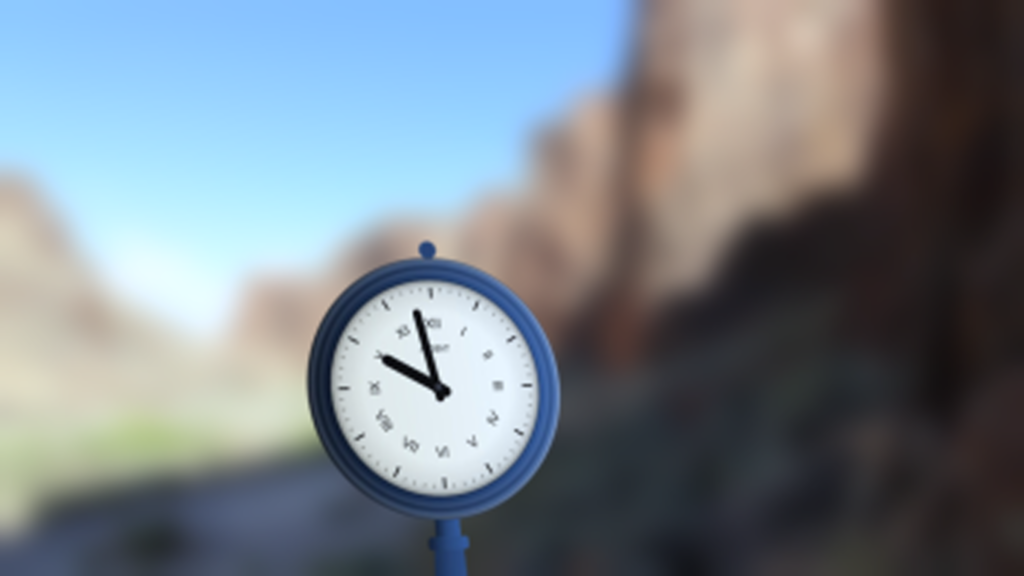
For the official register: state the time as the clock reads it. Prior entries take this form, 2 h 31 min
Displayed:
9 h 58 min
